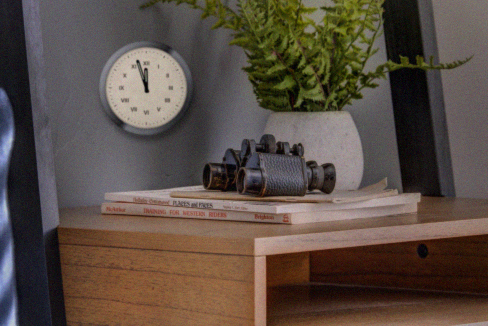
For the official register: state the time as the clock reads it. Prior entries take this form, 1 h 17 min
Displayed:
11 h 57 min
